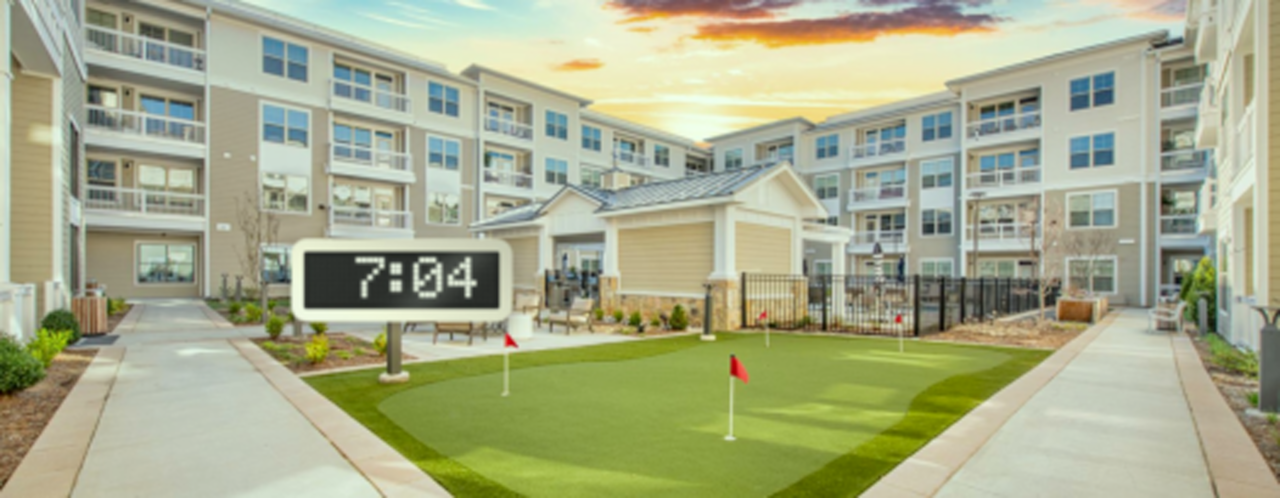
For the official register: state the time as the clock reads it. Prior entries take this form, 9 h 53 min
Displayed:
7 h 04 min
